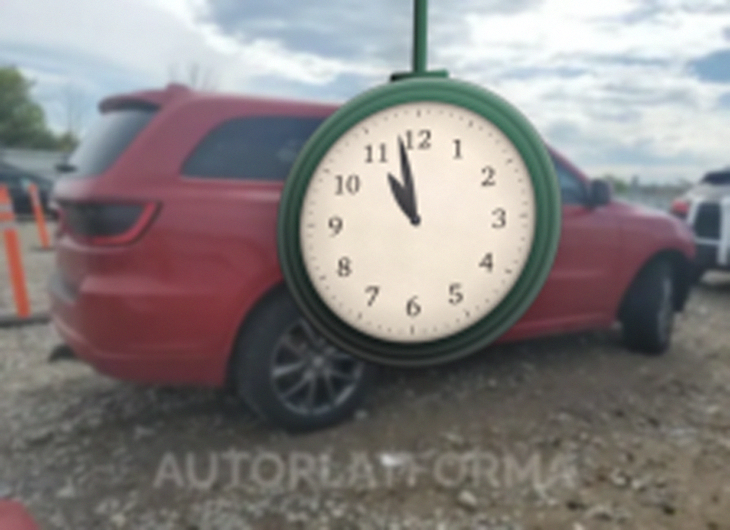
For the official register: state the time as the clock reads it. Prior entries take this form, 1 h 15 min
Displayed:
10 h 58 min
